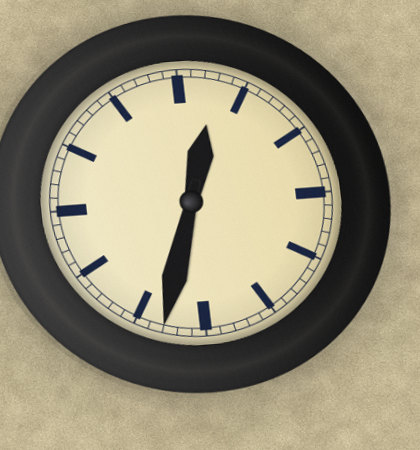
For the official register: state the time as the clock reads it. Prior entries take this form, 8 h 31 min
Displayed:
12 h 33 min
